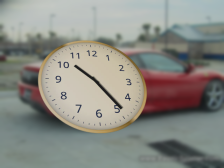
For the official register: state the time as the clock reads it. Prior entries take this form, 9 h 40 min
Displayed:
10 h 24 min
